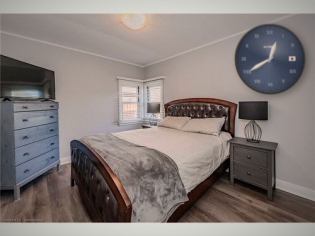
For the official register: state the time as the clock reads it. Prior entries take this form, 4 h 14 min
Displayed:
12 h 40 min
